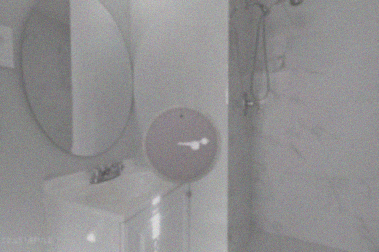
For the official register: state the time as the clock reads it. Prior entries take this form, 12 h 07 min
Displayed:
3 h 14 min
